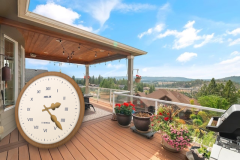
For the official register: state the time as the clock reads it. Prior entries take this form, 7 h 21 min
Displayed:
2 h 23 min
